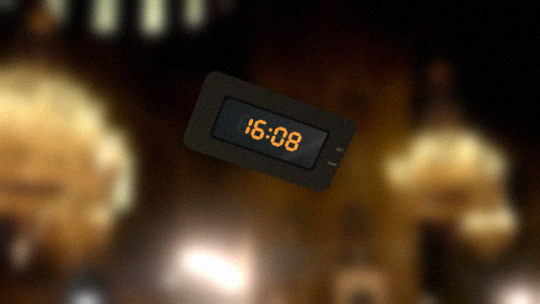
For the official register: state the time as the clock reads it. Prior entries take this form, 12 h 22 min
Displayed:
16 h 08 min
